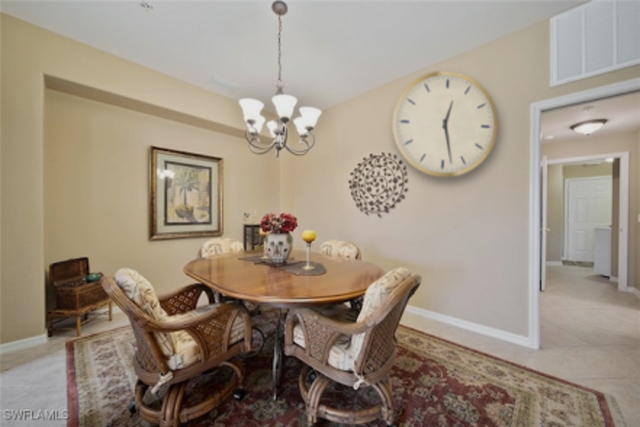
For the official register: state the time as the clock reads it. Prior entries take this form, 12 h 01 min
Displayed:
12 h 28 min
